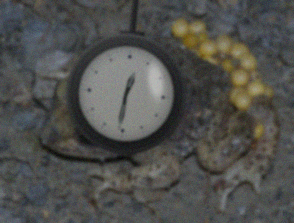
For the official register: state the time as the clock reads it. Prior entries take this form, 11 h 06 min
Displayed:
12 h 31 min
